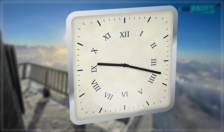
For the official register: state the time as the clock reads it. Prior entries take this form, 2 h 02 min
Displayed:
9 h 18 min
